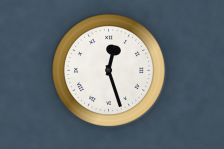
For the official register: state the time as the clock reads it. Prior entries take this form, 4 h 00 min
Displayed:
12 h 27 min
